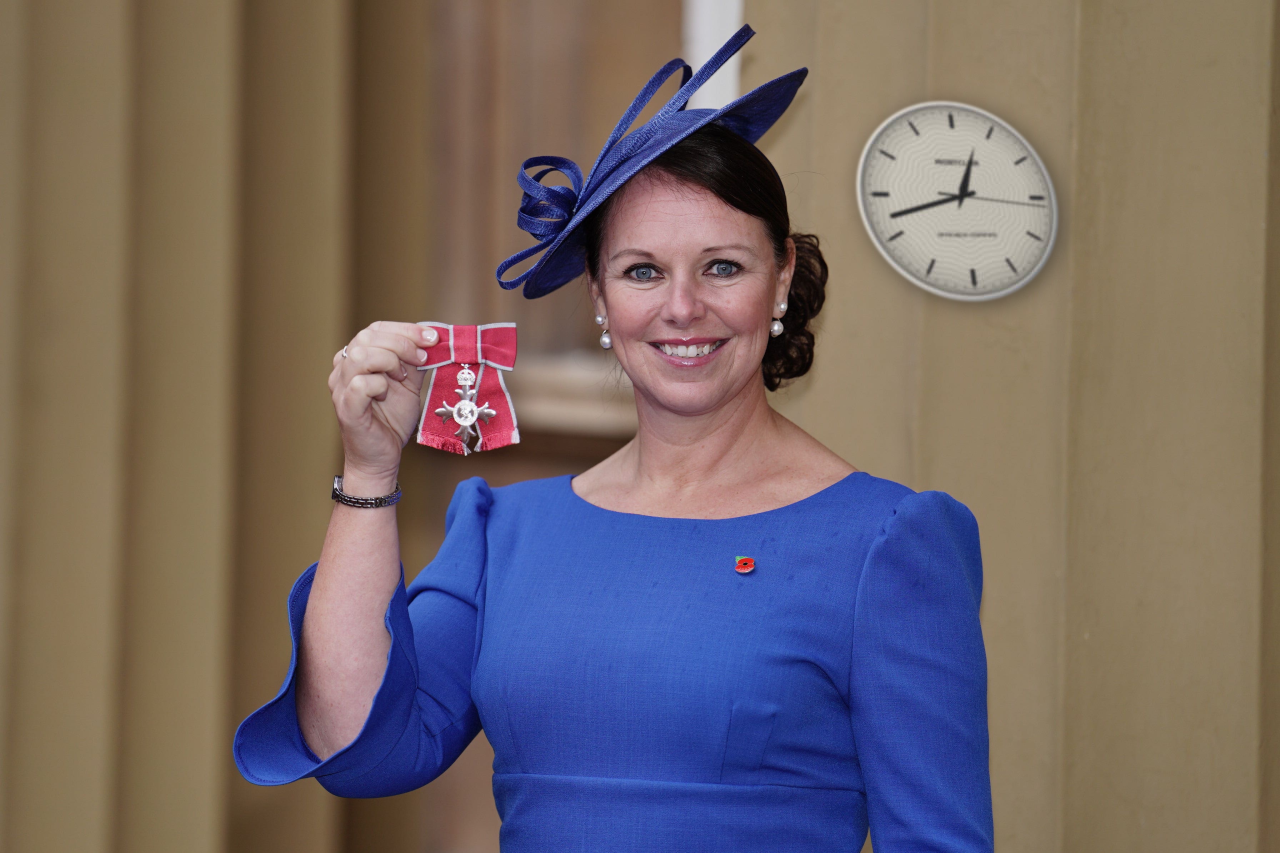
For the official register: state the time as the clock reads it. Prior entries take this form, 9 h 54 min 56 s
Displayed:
12 h 42 min 16 s
